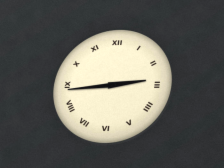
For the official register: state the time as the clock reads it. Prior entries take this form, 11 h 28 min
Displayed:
2 h 44 min
